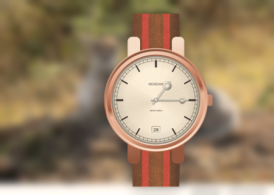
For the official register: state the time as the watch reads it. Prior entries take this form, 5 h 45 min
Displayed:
1 h 15 min
